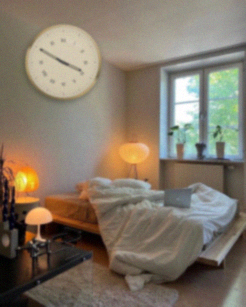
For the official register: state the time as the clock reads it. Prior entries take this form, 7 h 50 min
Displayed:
3 h 50 min
